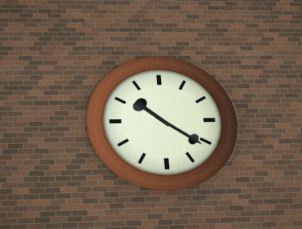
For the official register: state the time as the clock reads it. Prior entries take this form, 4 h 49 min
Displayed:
10 h 21 min
